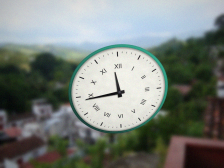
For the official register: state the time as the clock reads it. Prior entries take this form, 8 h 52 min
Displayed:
11 h 44 min
